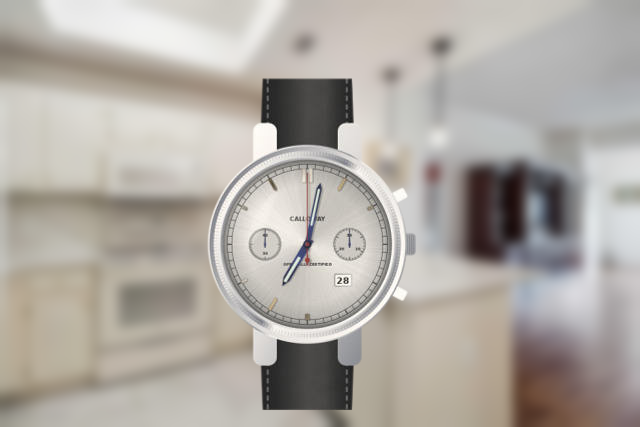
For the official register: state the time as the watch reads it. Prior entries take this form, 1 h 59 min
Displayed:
7 h 02 min
